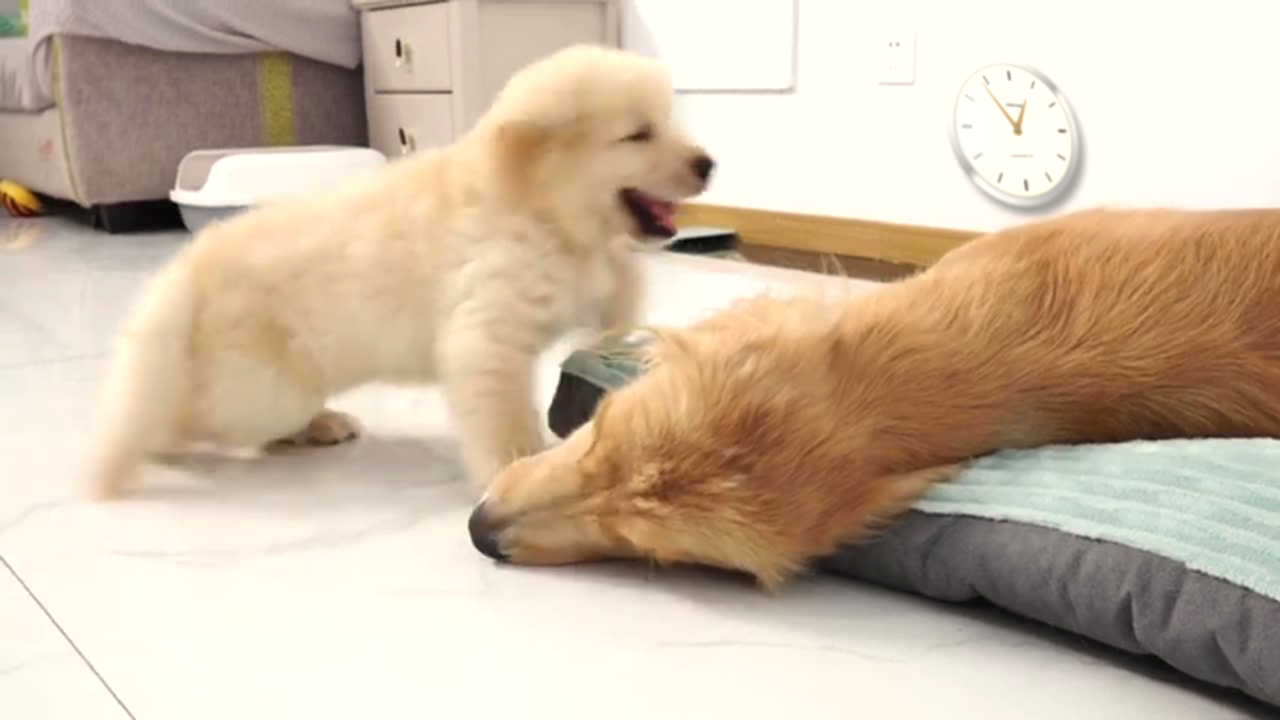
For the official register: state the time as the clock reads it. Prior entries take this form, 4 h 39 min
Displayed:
12 h 54 min
